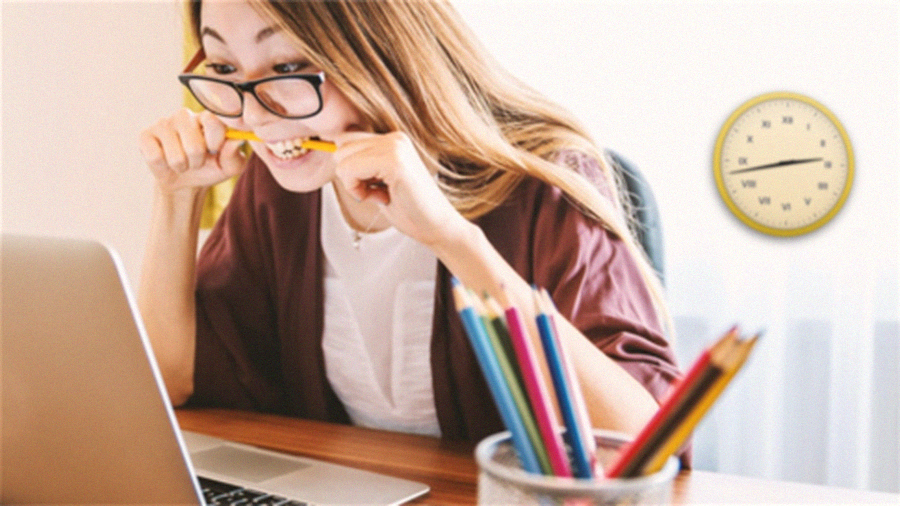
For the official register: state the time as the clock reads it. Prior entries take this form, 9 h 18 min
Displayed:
2 h 43 min
